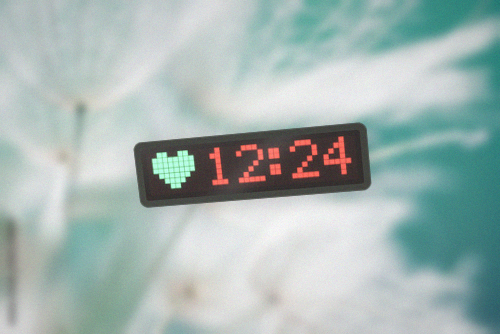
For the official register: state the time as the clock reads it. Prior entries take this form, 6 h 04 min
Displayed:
12 h 24 min
